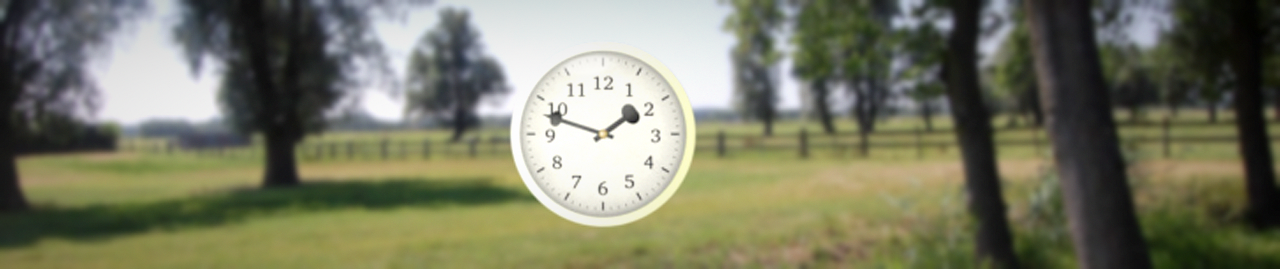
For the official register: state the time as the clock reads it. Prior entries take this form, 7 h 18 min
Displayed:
1 h 48 min
